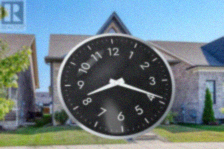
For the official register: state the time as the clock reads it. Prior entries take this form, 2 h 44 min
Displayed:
8 h 19 min
